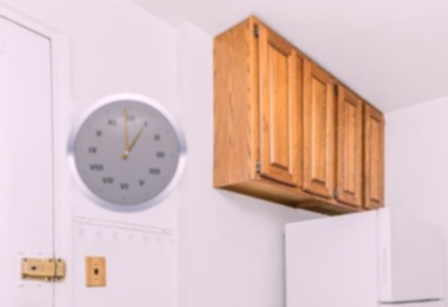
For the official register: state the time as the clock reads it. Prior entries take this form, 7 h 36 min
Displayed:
12 h 59 min
